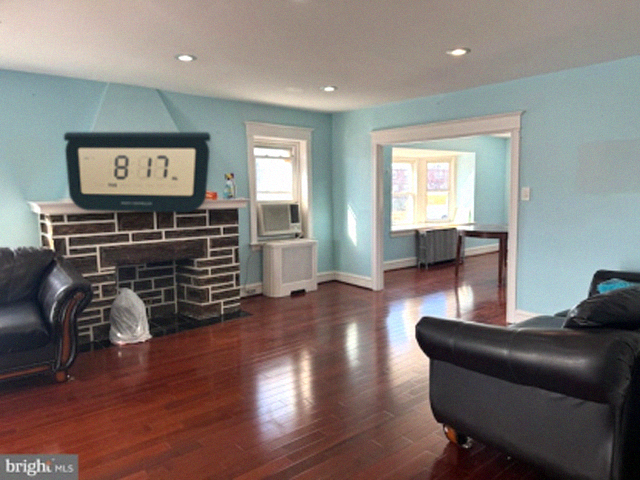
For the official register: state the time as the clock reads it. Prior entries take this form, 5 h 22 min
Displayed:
8 h 17 min
